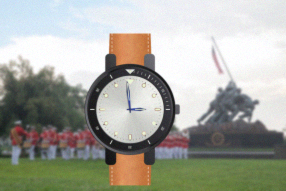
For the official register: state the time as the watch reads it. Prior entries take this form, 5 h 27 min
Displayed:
2 h 59 min
